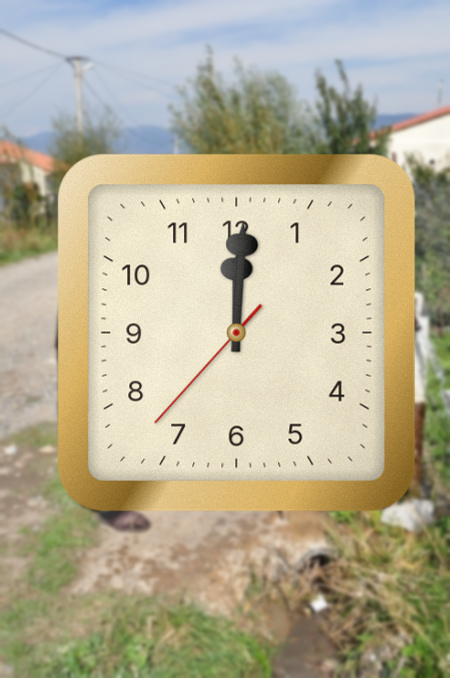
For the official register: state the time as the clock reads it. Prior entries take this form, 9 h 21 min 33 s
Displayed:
12 h 00 min 37 s
